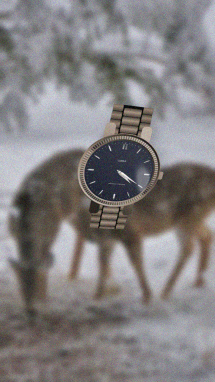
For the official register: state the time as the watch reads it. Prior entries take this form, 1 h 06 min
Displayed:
4 h 20 min
